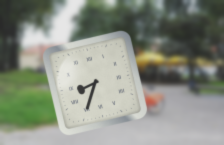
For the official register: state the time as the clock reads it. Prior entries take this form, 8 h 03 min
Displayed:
8 h 35 min
